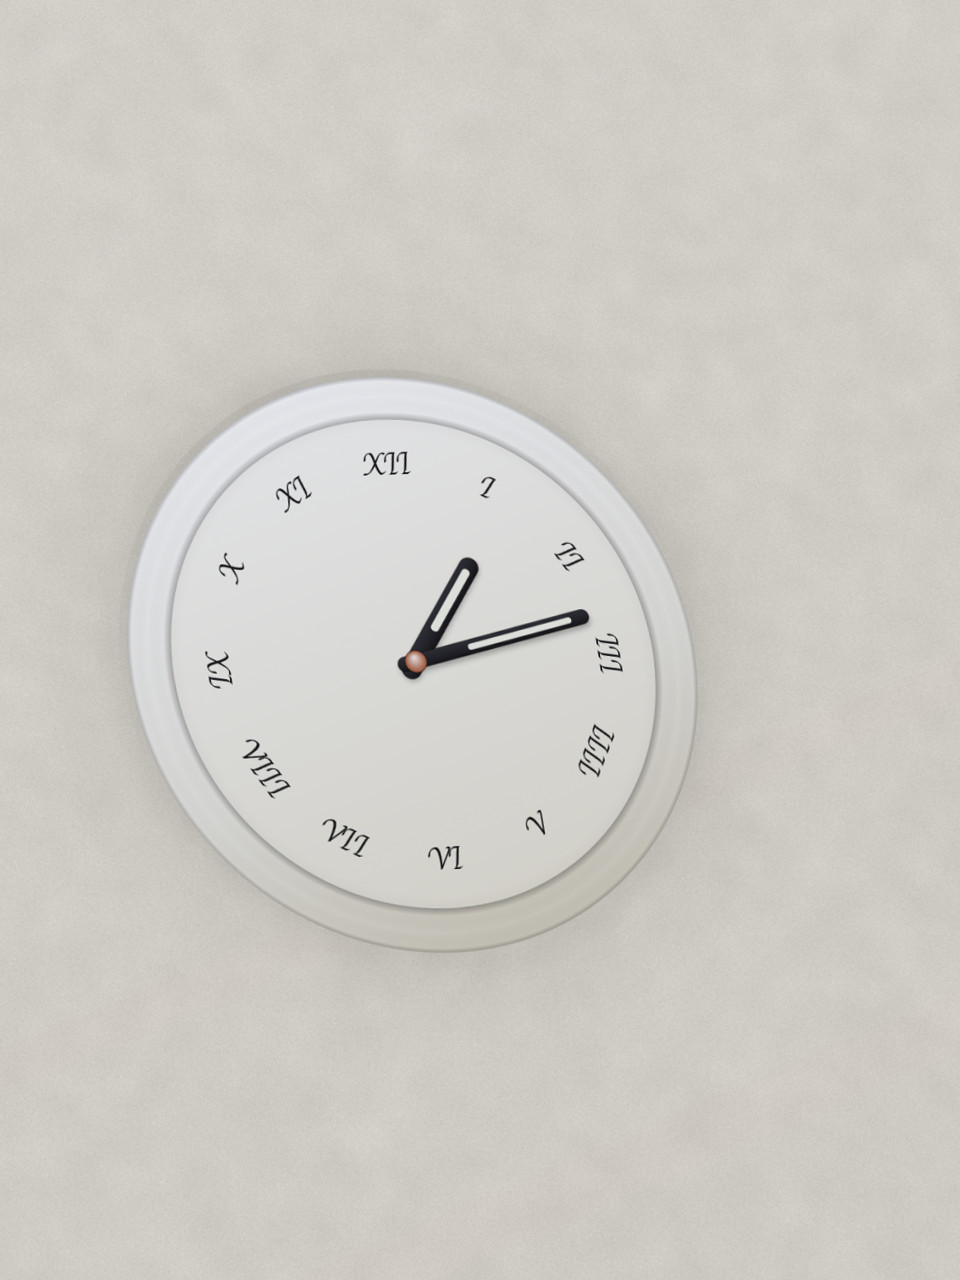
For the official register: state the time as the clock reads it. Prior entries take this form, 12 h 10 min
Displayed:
1 h 13 min
